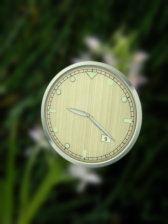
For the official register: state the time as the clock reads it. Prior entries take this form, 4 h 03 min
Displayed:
9 h 21 min
